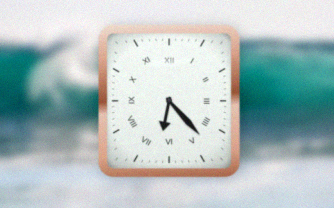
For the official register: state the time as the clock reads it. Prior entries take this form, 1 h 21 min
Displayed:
6 h 23 min
